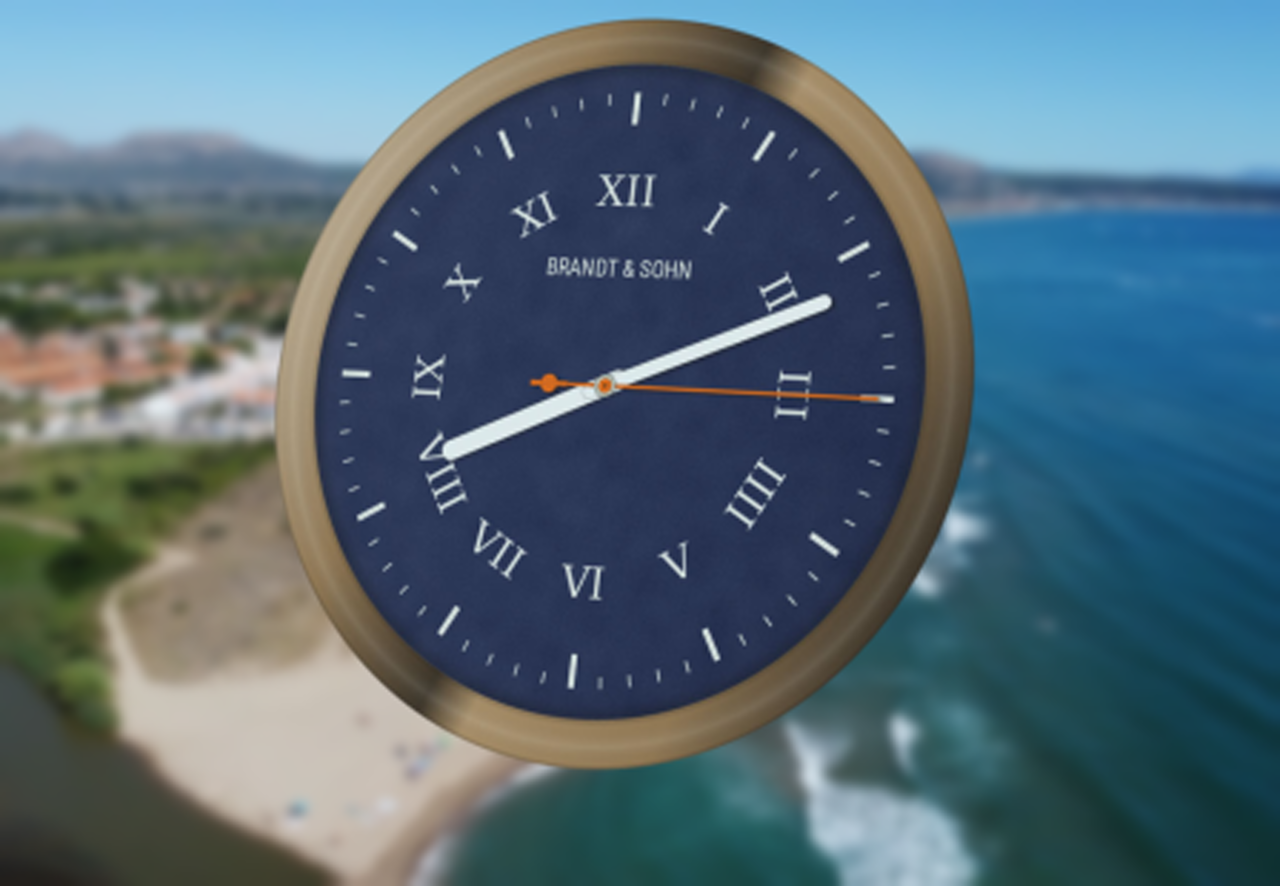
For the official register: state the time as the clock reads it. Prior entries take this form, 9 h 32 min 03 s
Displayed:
8 h 11 min 15 s
